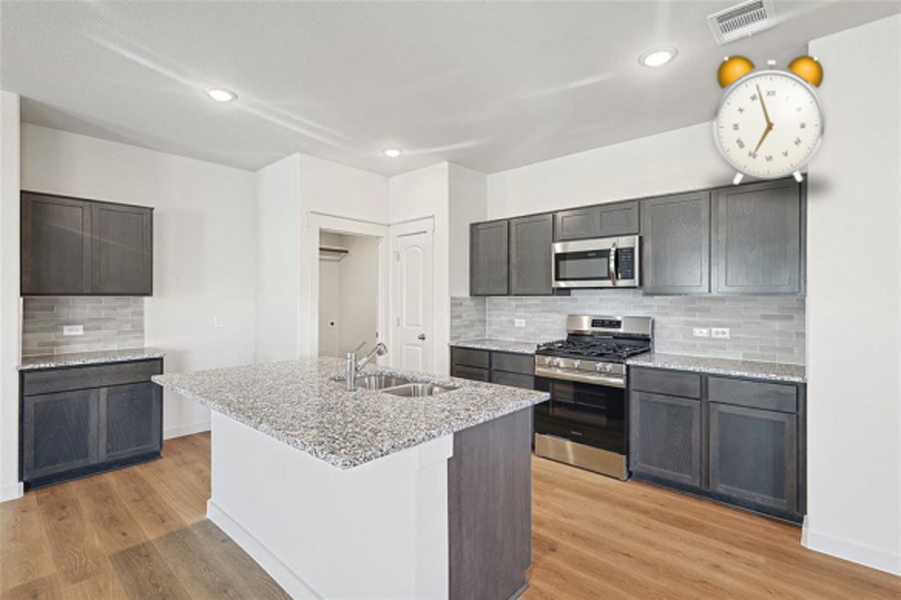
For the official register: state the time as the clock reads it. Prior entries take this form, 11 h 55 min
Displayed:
6 h 57 min
